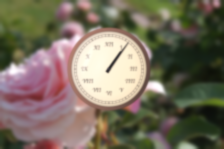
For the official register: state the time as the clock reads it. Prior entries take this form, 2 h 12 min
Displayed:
1 h 06 min
